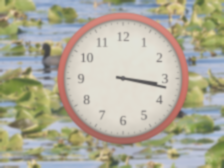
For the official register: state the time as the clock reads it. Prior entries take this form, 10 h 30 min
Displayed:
3 h 17 min
